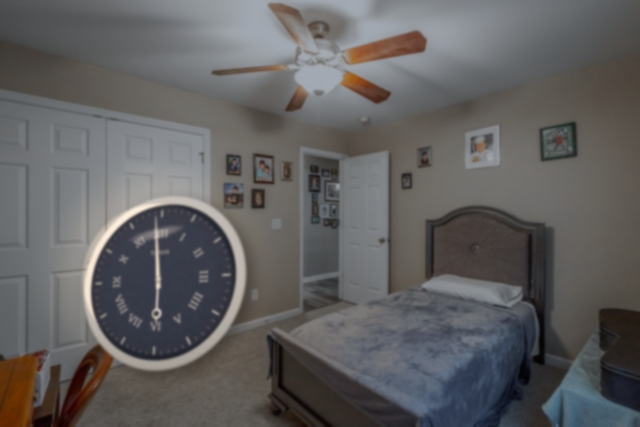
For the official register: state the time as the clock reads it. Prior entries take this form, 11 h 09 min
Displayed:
5 h 59 min
